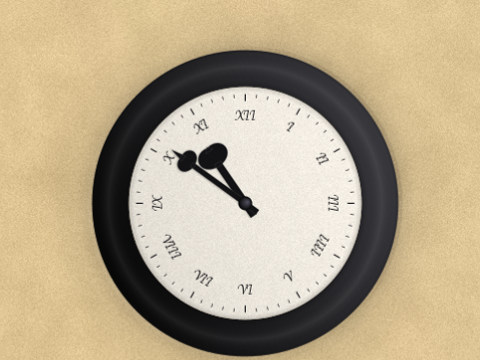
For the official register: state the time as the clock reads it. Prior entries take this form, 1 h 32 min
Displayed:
10 h 51 min
